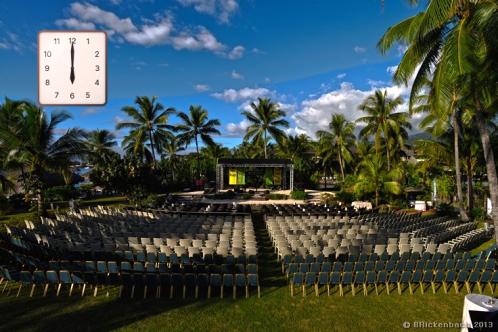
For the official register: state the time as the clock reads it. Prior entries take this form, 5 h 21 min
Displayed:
6 h 00 min
